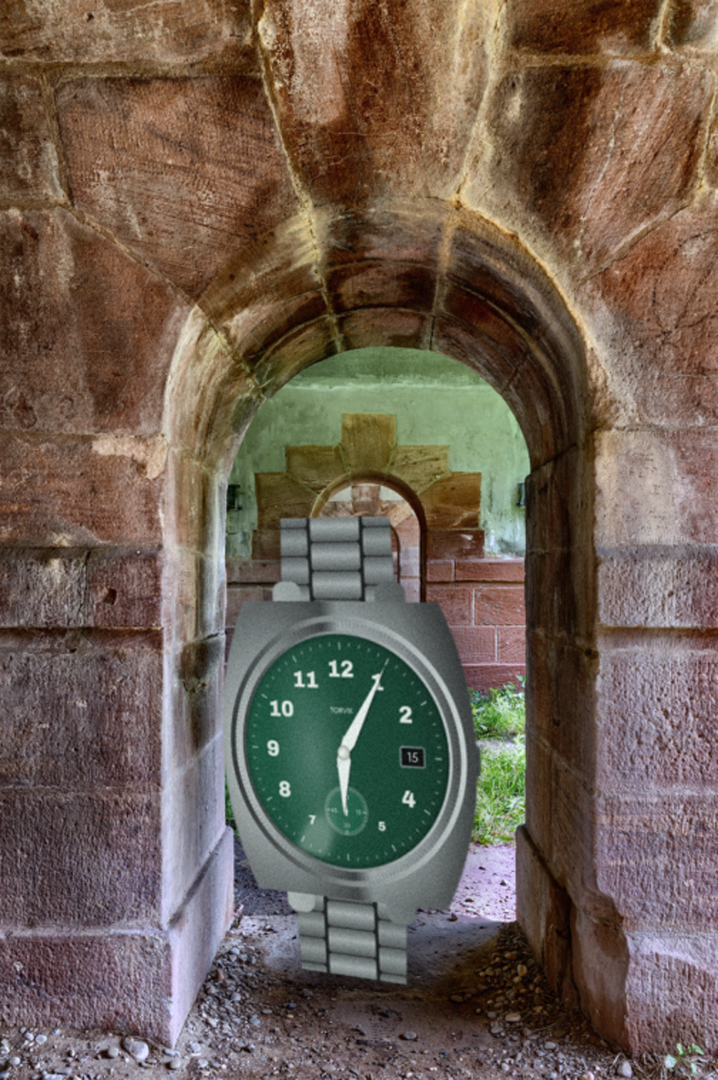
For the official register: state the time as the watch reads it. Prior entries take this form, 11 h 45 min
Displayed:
6 h 05 min
